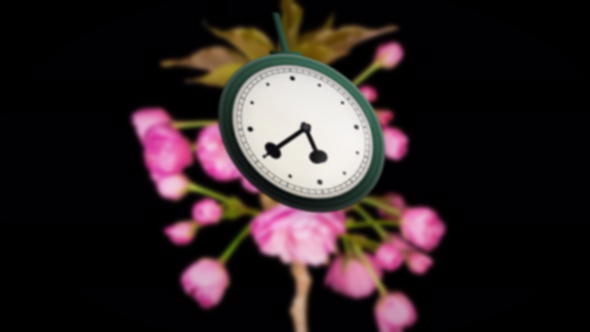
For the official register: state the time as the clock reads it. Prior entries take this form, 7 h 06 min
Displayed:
5 h 40 min
